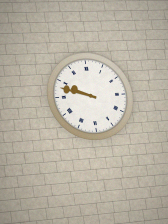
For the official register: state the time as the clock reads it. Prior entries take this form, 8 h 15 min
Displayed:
9 h 48 min
